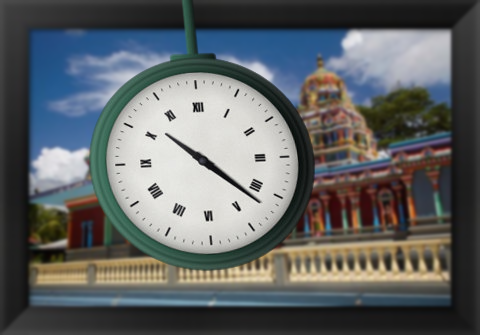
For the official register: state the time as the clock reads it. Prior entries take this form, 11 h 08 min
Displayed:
10 h 22 min
